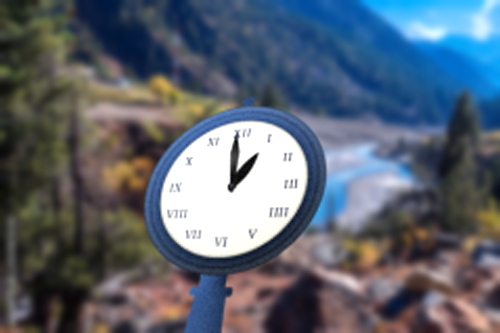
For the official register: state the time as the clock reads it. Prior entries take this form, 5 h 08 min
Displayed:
12 h 59 min
